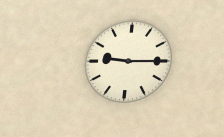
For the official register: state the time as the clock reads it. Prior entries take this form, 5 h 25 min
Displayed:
9 h 15 min
